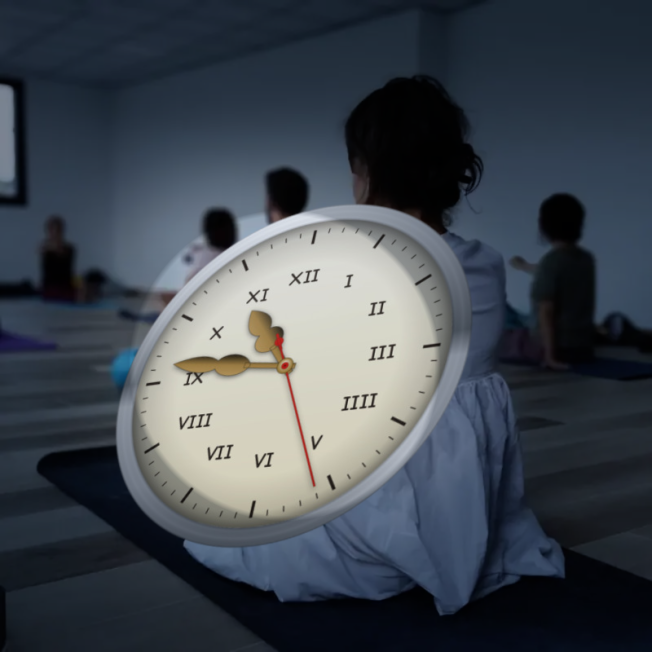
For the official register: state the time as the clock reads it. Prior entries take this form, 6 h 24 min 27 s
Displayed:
10 h 46 min 26 s
